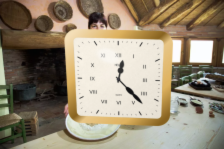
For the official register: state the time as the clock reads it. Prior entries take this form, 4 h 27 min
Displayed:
12 h 23 min
